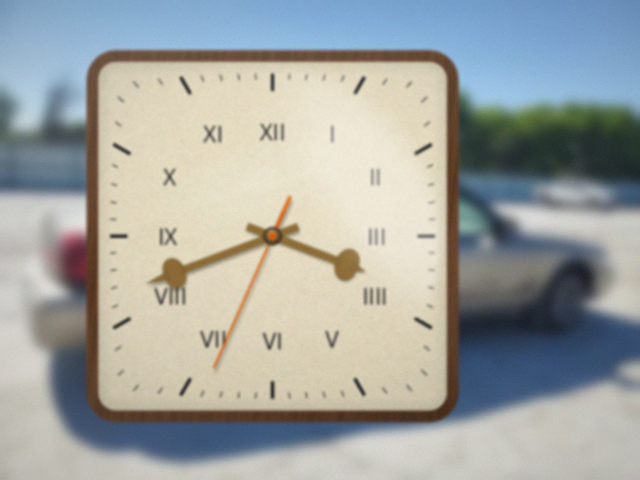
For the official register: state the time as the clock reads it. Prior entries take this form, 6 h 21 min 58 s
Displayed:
3 h 41 min 34 s
